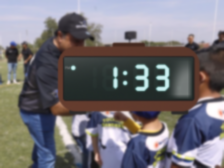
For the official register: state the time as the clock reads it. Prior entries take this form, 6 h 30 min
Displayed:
1 h 33 min
